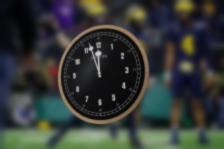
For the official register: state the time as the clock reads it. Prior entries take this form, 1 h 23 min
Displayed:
11 h 57 min
